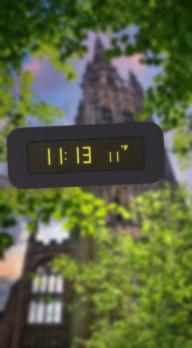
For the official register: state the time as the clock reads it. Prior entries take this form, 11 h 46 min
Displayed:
11 h 13 min
